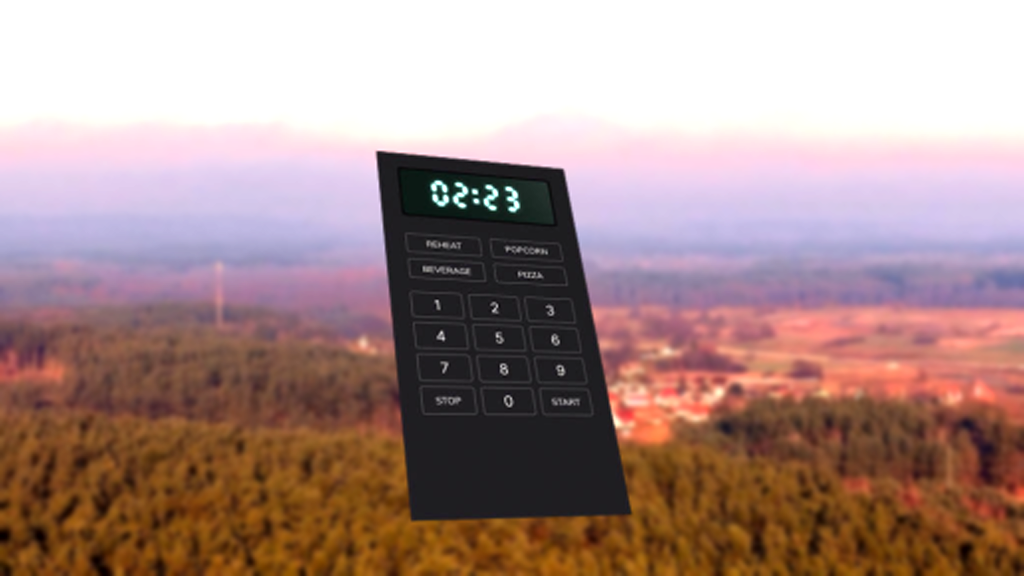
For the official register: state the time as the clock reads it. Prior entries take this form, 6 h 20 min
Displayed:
2 h 23 min
